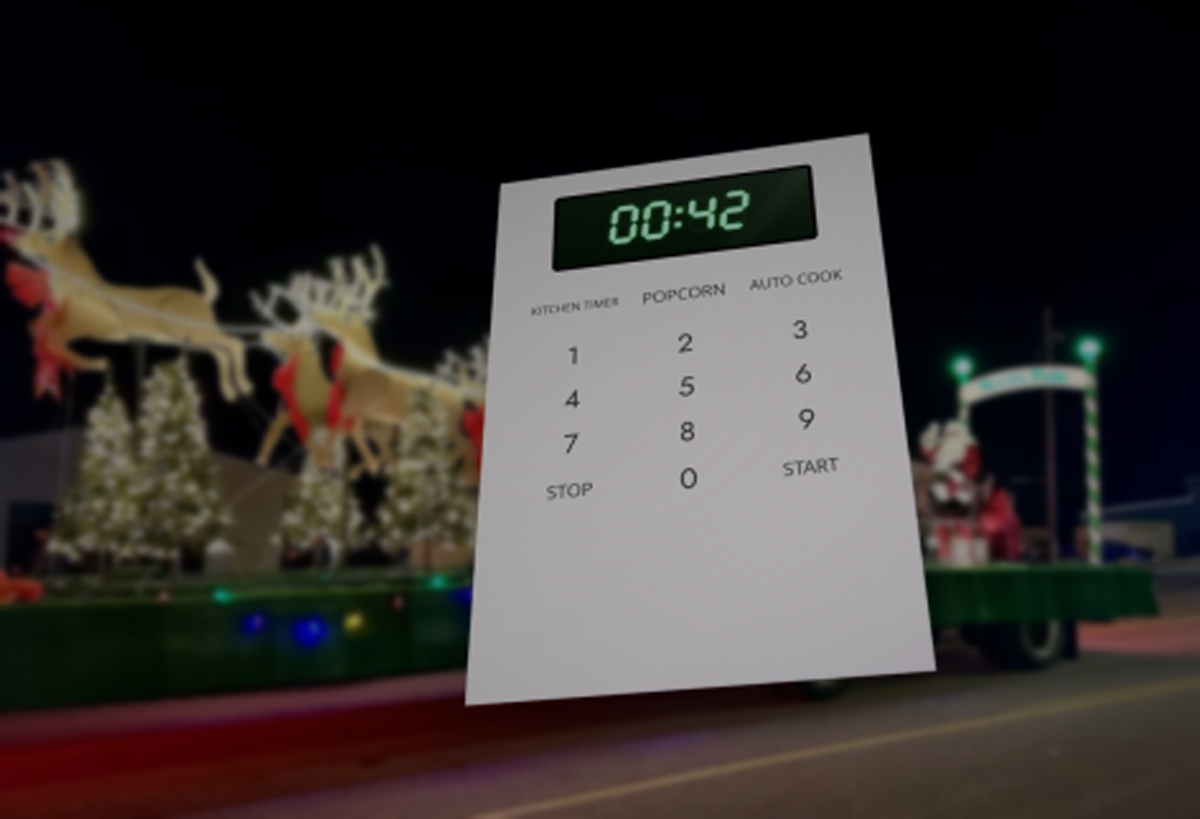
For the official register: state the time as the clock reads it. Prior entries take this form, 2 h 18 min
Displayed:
0 h 42 min
